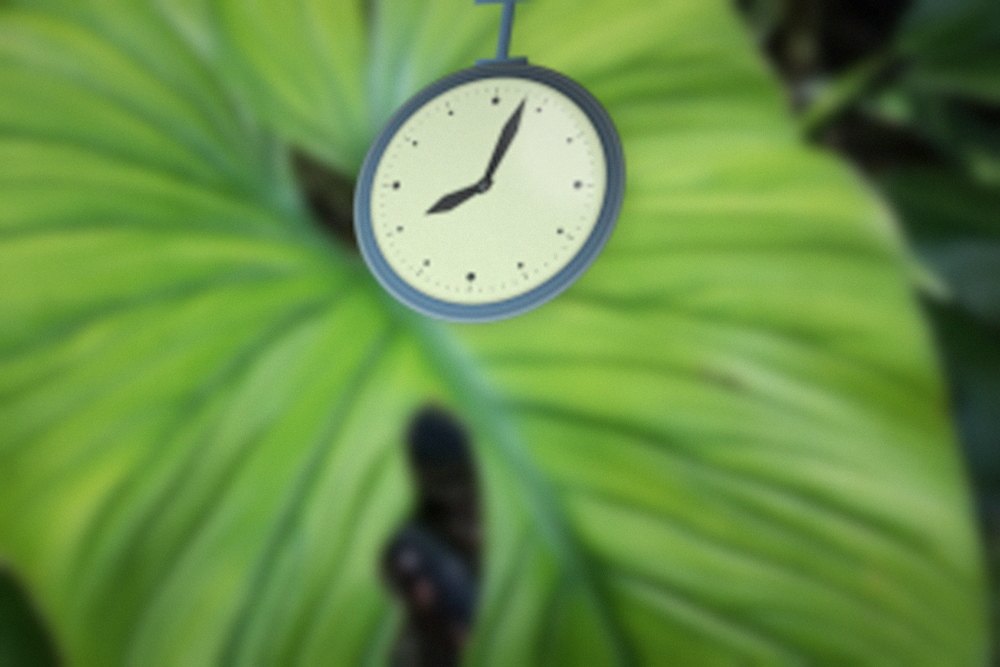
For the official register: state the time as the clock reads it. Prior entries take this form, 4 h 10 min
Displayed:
8 h 03 min
